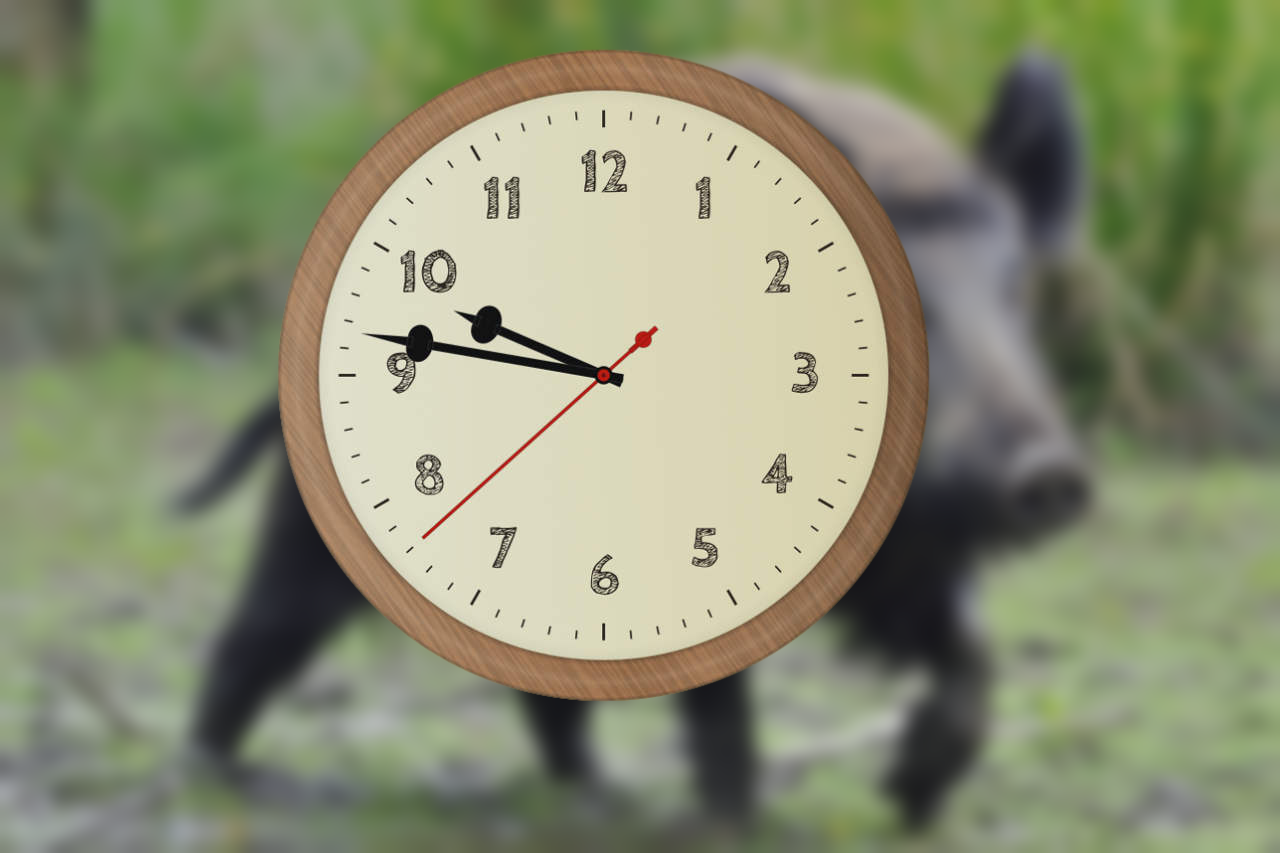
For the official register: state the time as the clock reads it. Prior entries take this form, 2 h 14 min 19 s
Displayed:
9 h 46 min 38 s
